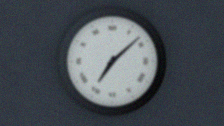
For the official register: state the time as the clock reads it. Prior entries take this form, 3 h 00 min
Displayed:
7 h 08 min
